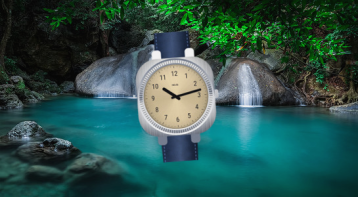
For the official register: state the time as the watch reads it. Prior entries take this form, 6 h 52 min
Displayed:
10 h 13 min
